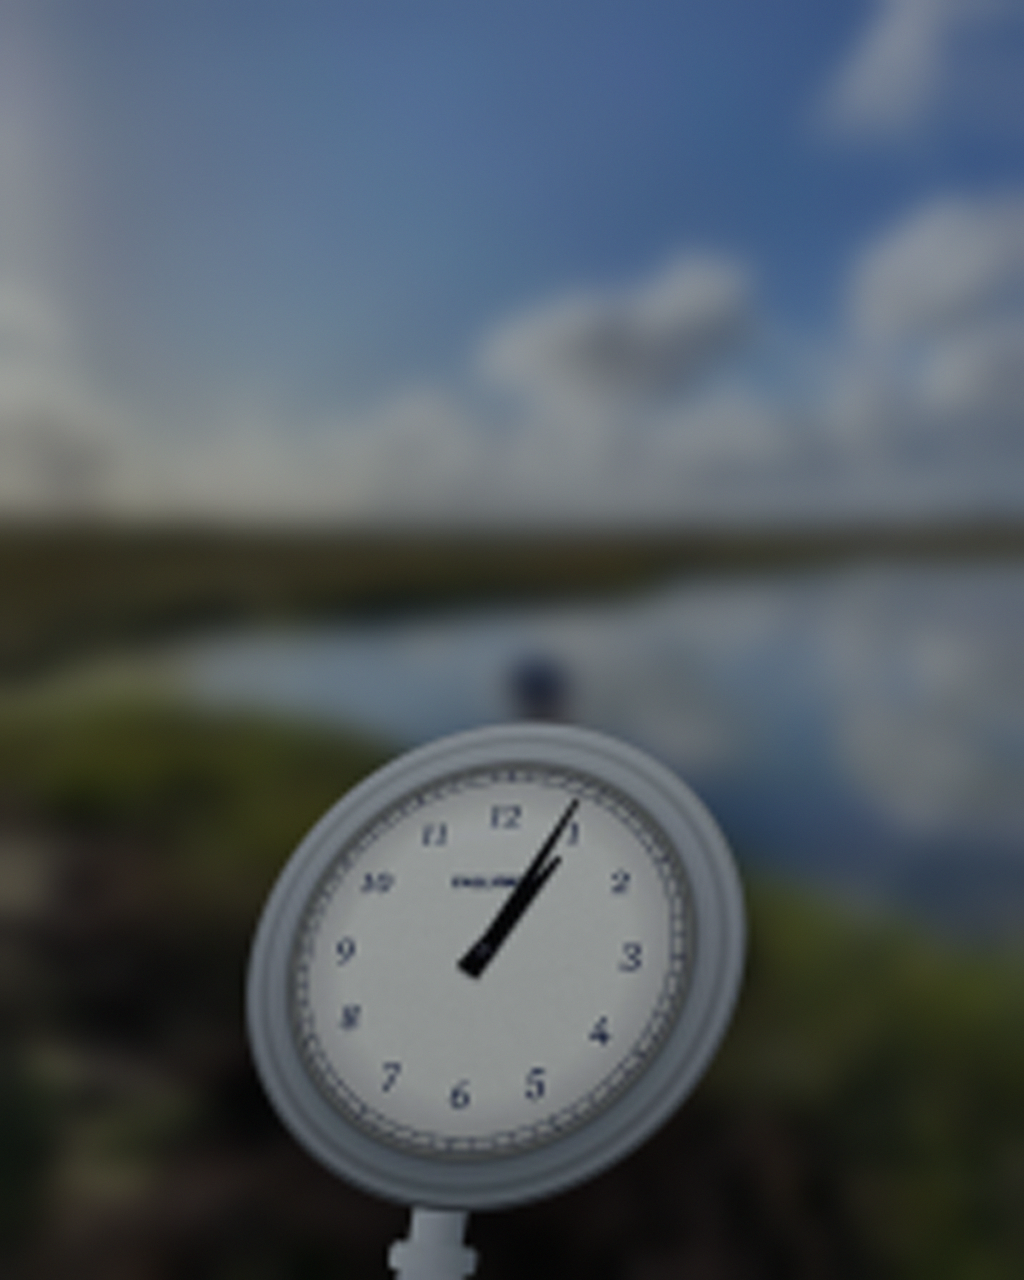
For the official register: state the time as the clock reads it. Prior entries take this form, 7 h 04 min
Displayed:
1 h 04 min
